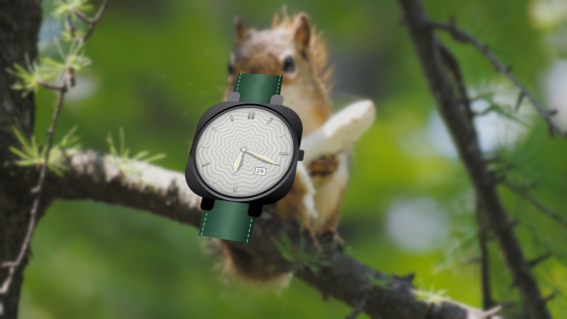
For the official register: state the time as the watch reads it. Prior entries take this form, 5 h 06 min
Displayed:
6 h 18 min
